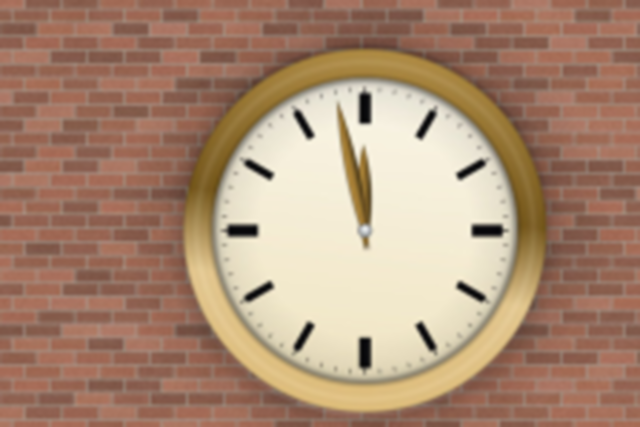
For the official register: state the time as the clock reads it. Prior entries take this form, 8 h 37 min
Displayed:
11 h 58 min
